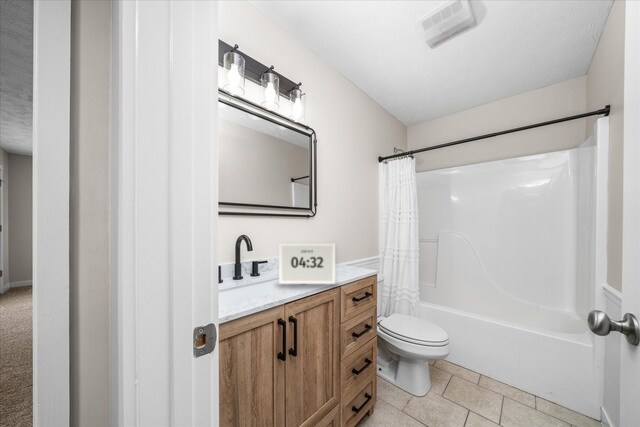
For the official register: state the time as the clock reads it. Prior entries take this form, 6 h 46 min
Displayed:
4 h 32 min
